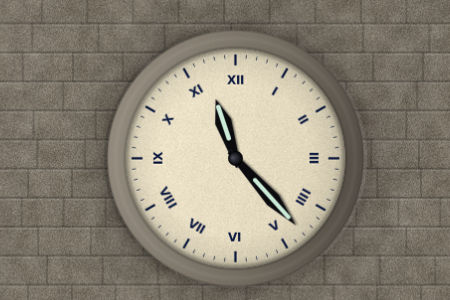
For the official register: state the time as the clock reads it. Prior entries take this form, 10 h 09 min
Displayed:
11 h 23 min
